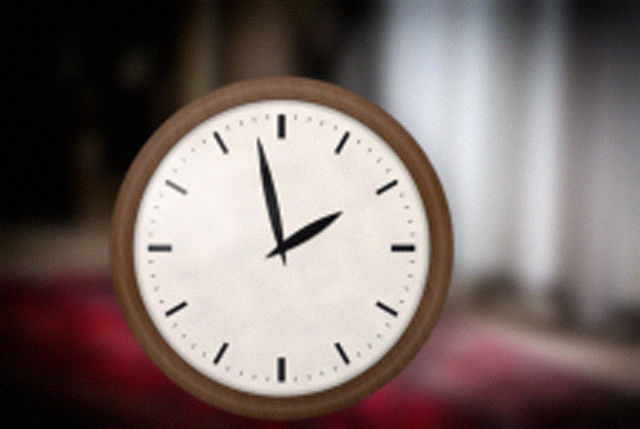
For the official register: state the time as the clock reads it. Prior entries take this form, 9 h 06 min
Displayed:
1 h 58 min
